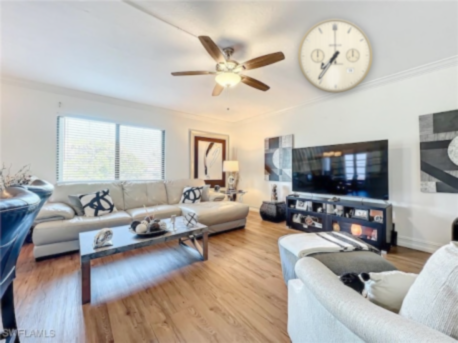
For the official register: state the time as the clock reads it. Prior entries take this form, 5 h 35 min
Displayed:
7 h 36 min
